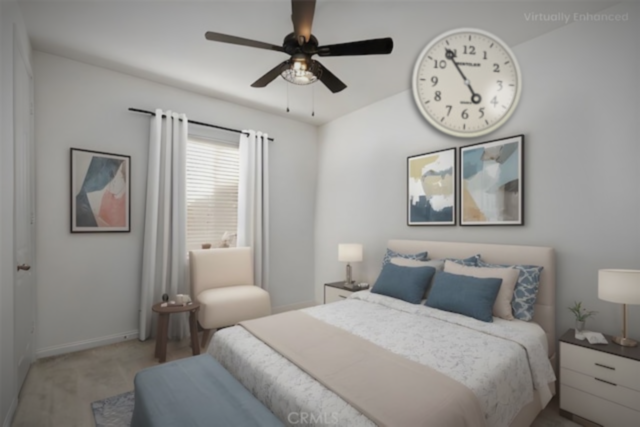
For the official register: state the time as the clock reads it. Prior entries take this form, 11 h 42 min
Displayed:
4 h 54 min
